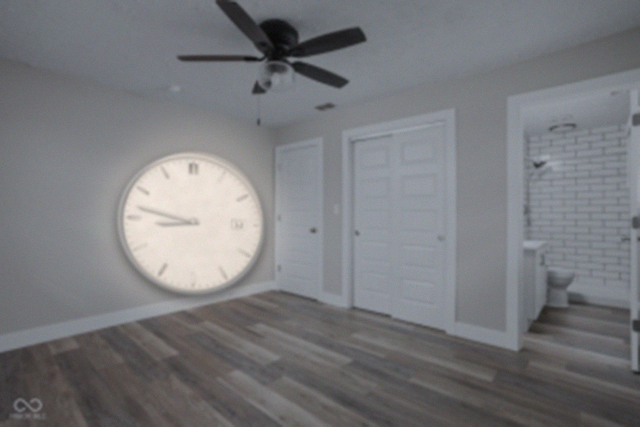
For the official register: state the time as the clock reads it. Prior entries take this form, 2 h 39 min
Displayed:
8 h 47 min
